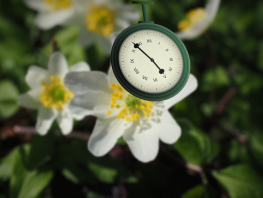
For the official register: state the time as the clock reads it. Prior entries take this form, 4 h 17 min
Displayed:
4 h 53 min
